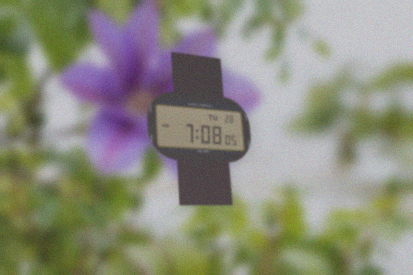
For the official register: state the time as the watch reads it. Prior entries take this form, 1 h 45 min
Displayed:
7 h 08 min
